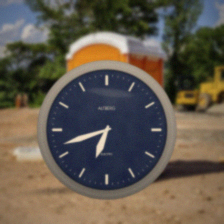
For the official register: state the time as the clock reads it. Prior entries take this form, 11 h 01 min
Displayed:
6 h 42 min
